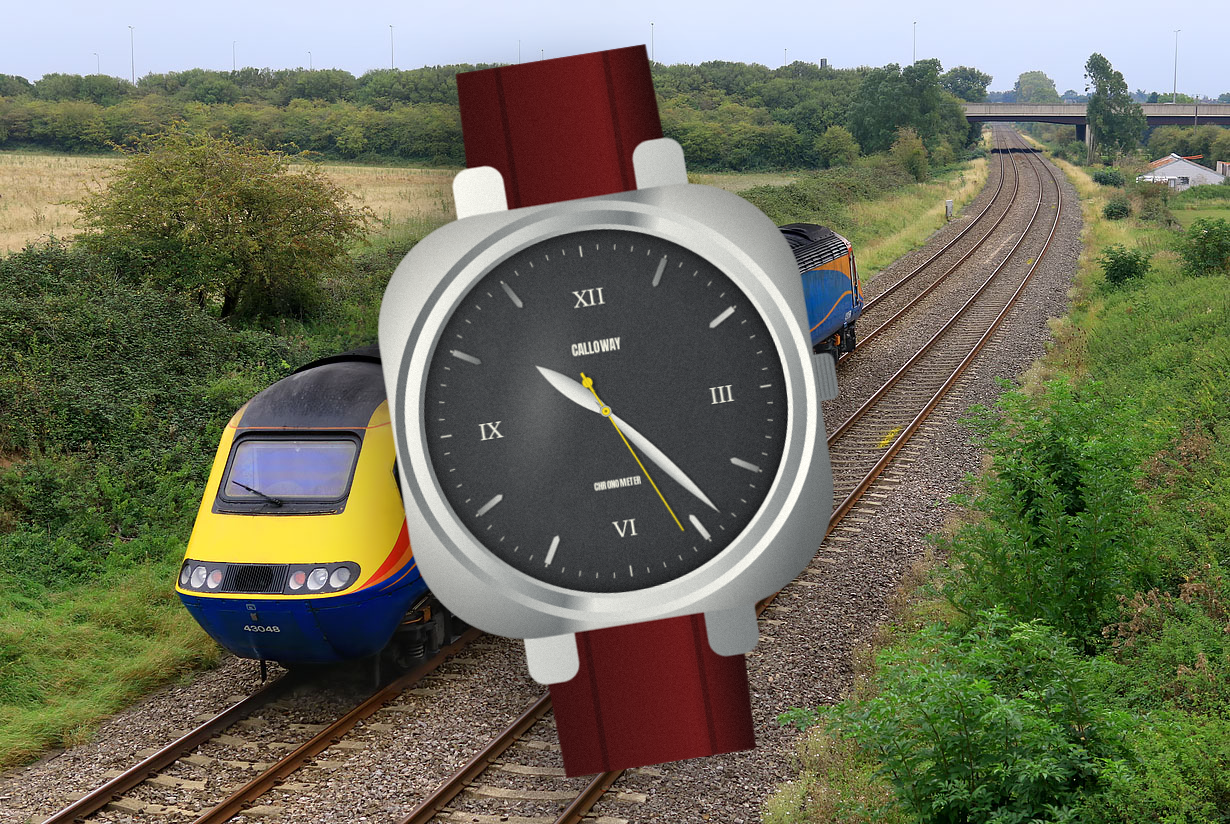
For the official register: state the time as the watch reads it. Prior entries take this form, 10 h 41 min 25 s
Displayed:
10 h 23 min 26 s
